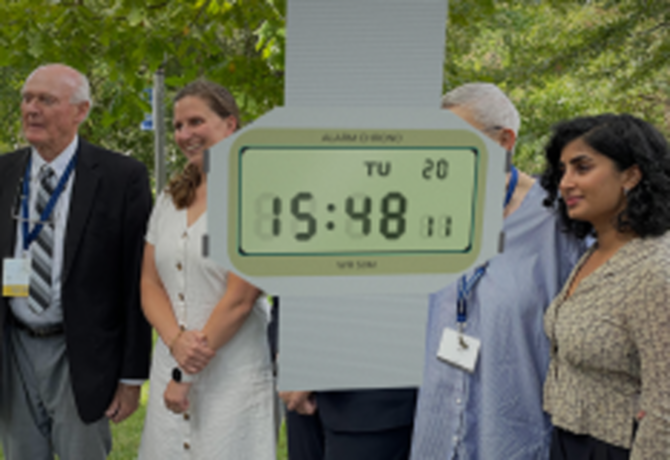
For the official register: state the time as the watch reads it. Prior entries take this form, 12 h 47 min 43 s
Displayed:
15 h 48 min 11 s
